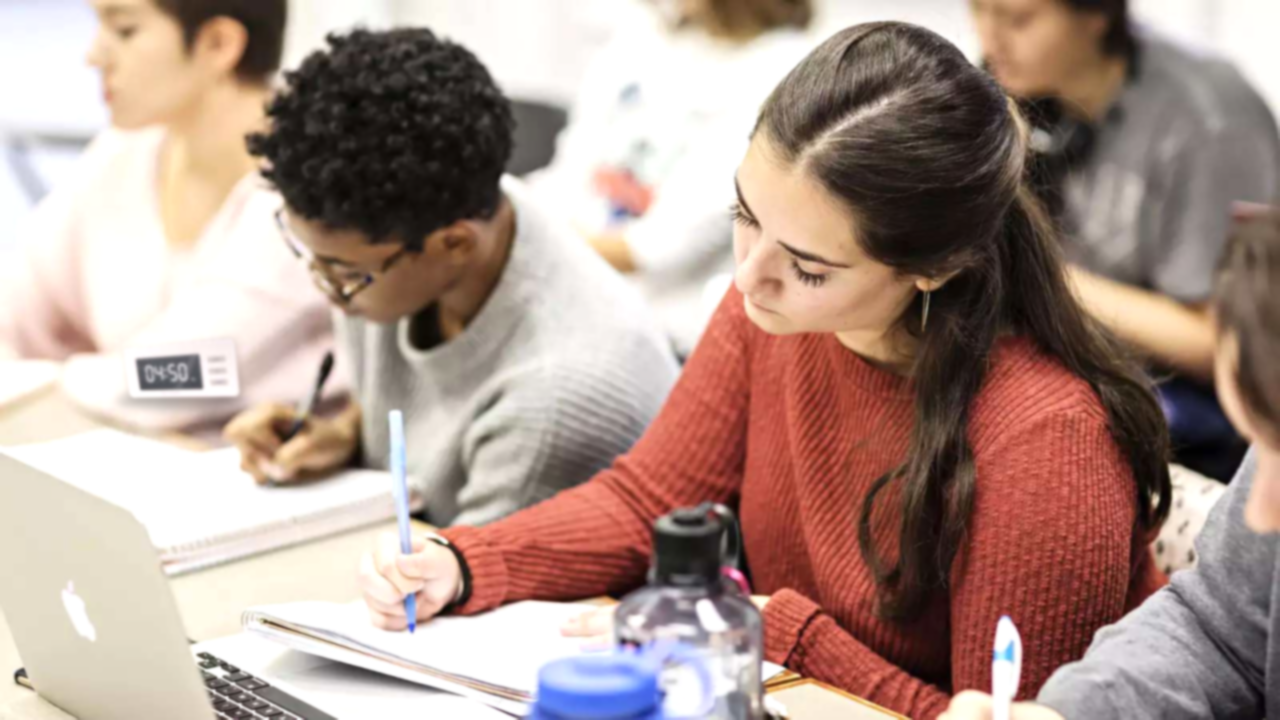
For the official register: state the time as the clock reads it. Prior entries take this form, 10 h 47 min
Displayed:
4 h 50 min
